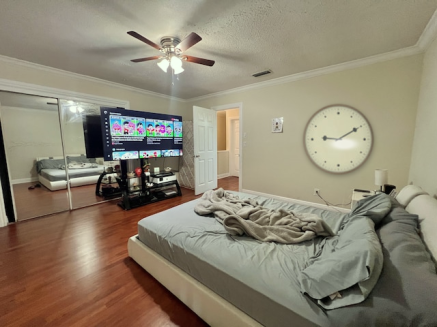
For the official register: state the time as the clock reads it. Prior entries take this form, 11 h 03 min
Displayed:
9 h 10 min
